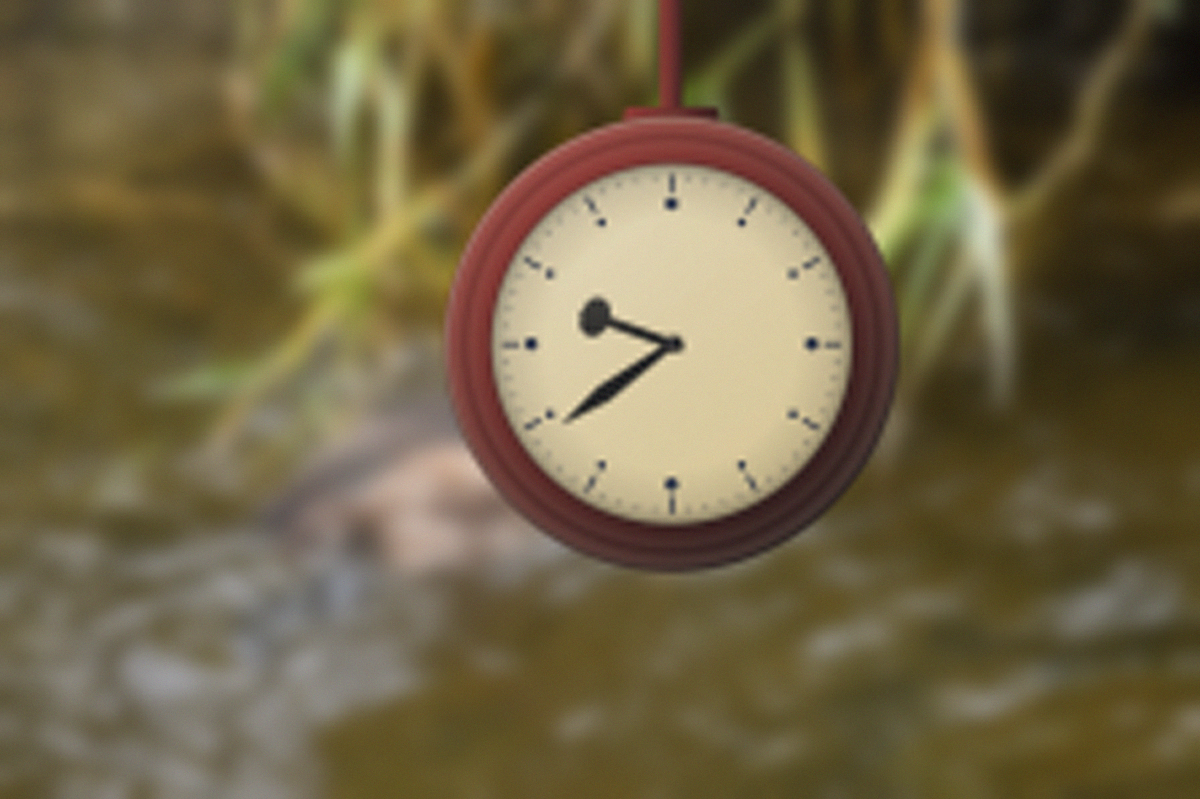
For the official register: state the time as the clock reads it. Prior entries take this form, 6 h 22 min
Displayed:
9 h 39 min
